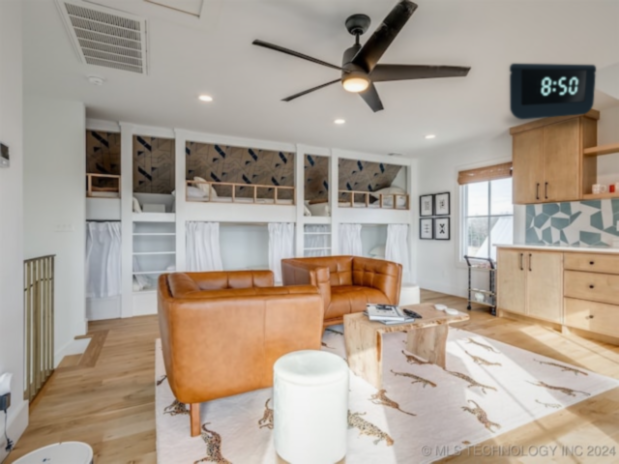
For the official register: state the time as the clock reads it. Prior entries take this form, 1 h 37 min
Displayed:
8 h 50 min
